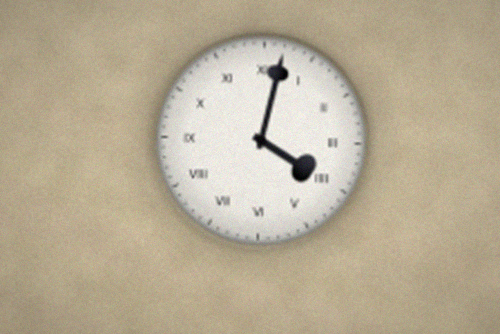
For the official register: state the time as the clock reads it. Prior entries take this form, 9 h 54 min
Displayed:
4 h 02 min
